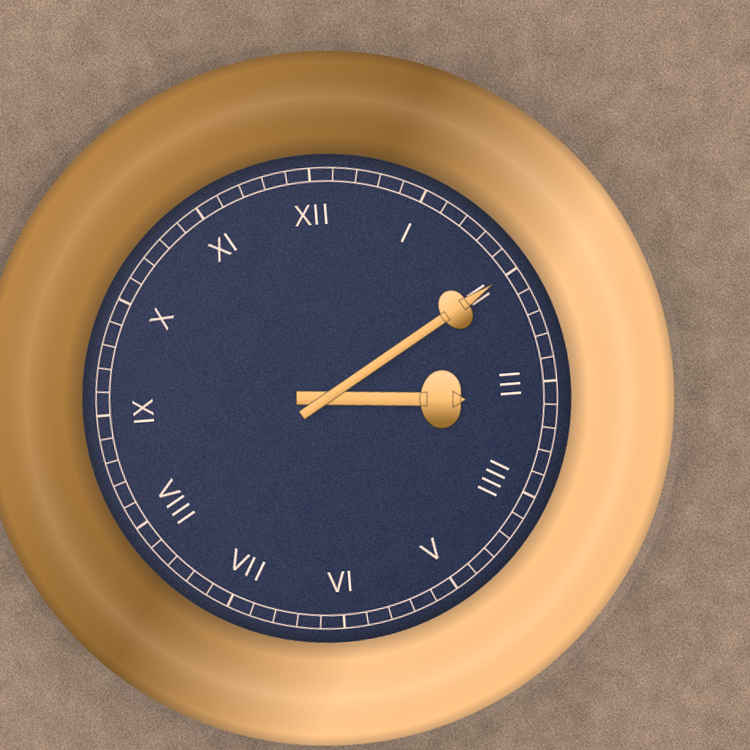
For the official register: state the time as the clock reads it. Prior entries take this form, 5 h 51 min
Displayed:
3 h 10 min
